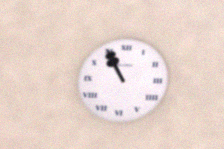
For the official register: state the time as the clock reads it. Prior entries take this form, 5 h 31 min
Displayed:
10 h 55 min
